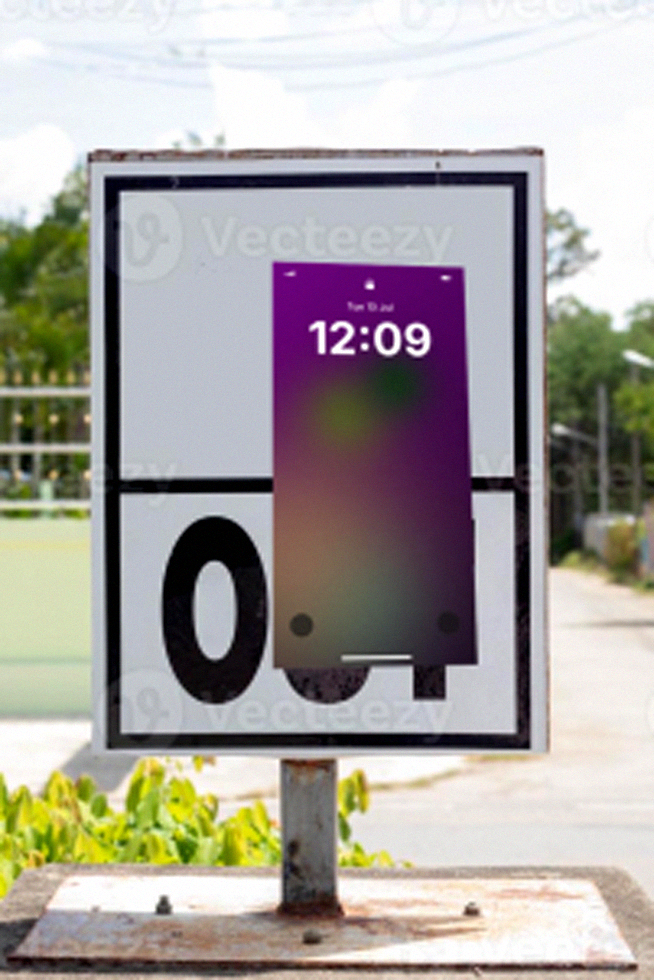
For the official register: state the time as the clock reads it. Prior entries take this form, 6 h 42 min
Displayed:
12 h 09 min
